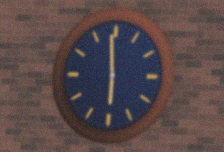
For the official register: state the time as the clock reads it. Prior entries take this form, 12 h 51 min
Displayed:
5 h 59 min
